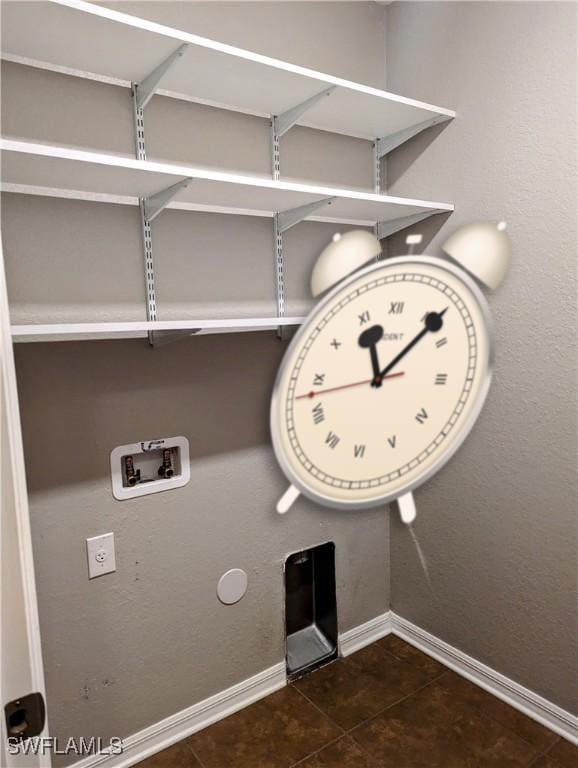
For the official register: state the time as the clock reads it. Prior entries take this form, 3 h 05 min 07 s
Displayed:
11 h 06 min 43 s
